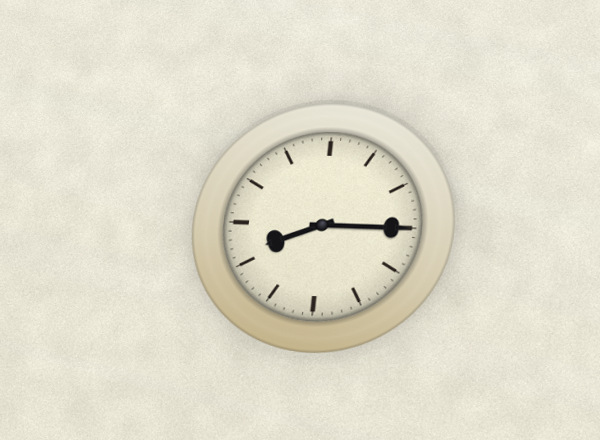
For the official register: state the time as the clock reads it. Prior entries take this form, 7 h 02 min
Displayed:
8 h 15 min
